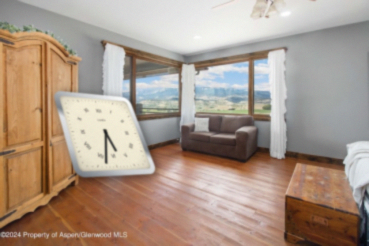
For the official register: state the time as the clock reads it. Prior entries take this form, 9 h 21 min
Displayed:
5 h 33 min
